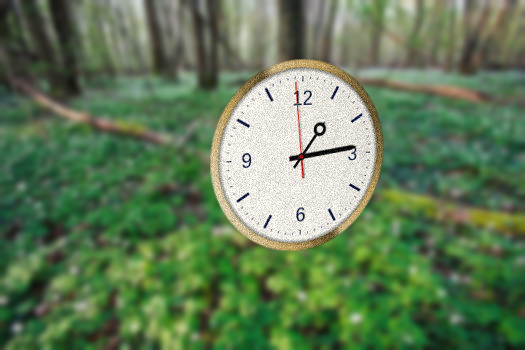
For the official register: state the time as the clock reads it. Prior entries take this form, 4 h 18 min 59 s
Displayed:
1 h 13 min 59 s
